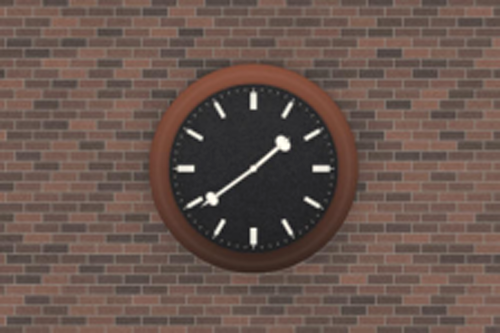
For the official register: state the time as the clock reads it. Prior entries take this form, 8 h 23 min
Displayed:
1 h 39 min
